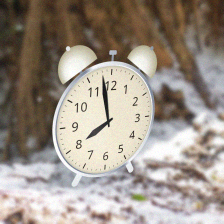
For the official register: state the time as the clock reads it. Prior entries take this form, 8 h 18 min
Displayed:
7 h 58 min
